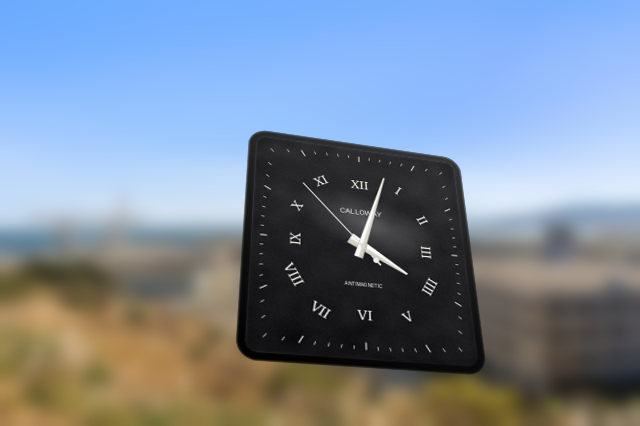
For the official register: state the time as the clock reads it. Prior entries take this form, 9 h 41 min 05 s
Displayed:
4 h 02 min 53 s
